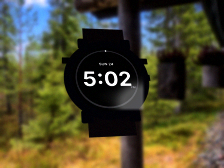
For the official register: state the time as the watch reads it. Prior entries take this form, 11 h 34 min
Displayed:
5 h 02 min
